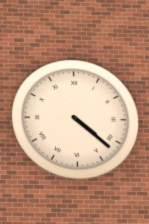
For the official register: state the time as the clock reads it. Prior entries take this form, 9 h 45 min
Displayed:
4 h 22 min
